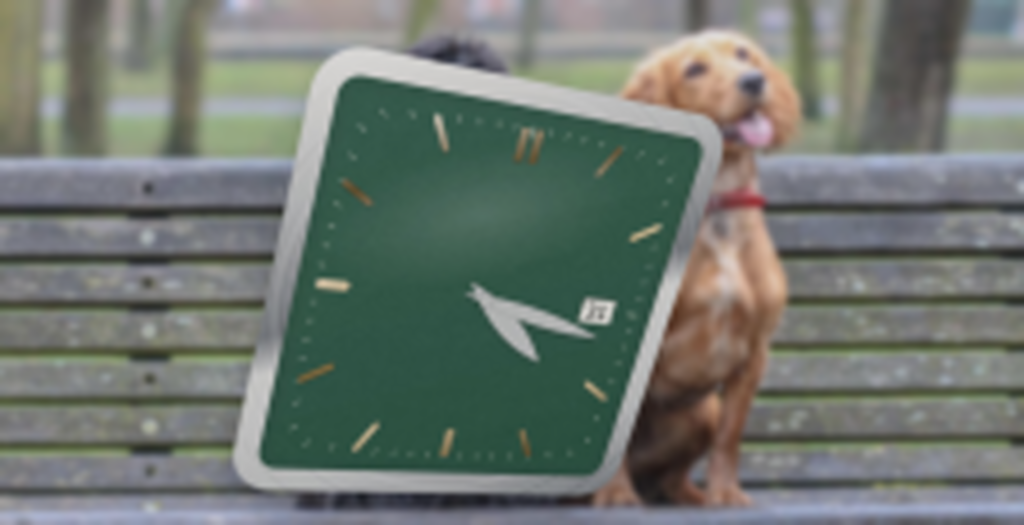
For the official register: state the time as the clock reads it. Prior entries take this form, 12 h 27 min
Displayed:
4 h 17 min
